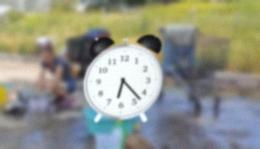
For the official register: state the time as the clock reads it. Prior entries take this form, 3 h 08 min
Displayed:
6 h 23 min
